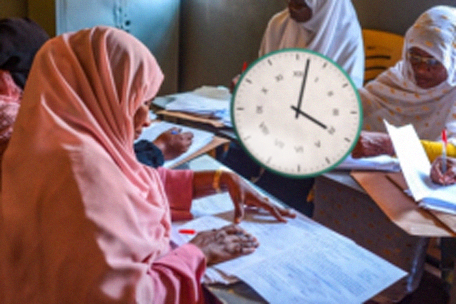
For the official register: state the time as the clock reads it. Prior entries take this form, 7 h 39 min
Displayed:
4 h 02 min
